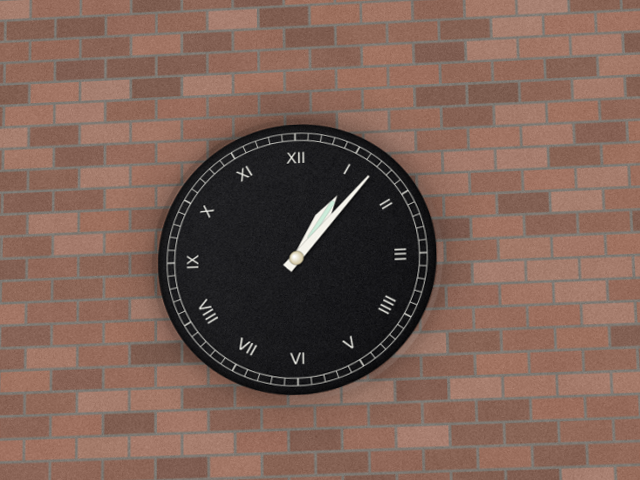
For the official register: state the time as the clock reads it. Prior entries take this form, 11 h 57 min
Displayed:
1 h 07 min
